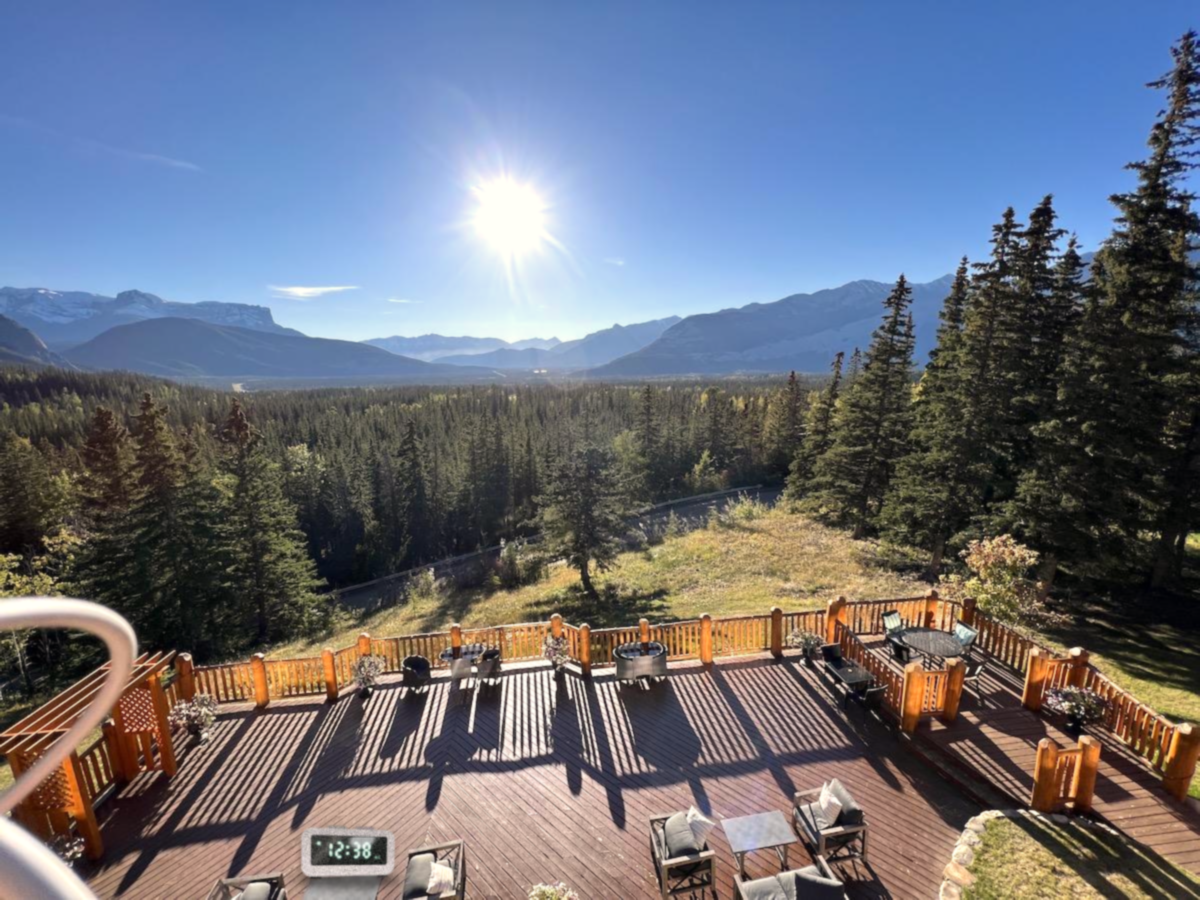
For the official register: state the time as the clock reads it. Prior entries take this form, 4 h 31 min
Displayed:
12 h 38 min
